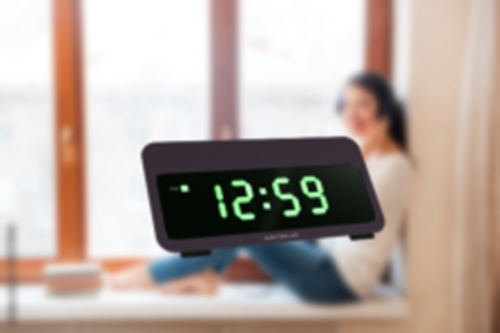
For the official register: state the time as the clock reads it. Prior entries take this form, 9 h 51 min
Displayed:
12 h 59 min
